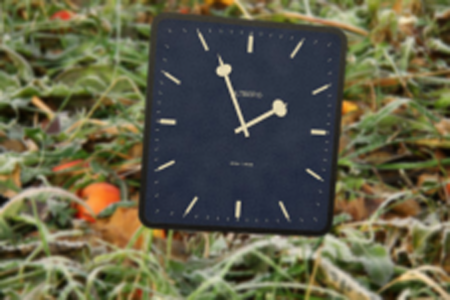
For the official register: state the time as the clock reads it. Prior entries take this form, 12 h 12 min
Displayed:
1 h 56 min
